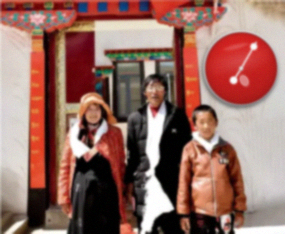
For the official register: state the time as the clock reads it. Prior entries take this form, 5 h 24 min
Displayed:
7 h 05 min
